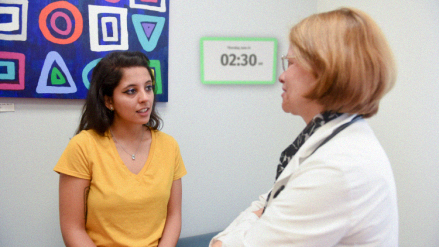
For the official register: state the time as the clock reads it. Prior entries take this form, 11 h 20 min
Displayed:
2 h 30 min
